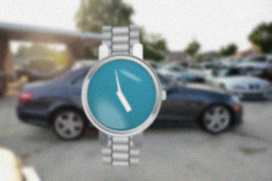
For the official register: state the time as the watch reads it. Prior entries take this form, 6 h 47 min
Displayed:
4 h 58 min
